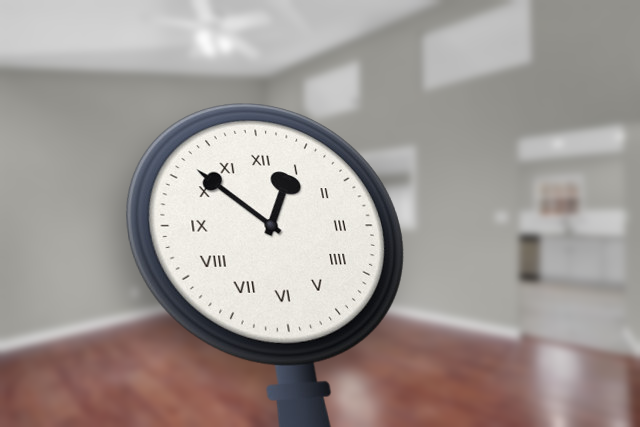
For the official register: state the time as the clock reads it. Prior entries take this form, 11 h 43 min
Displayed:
12 h 52 min
